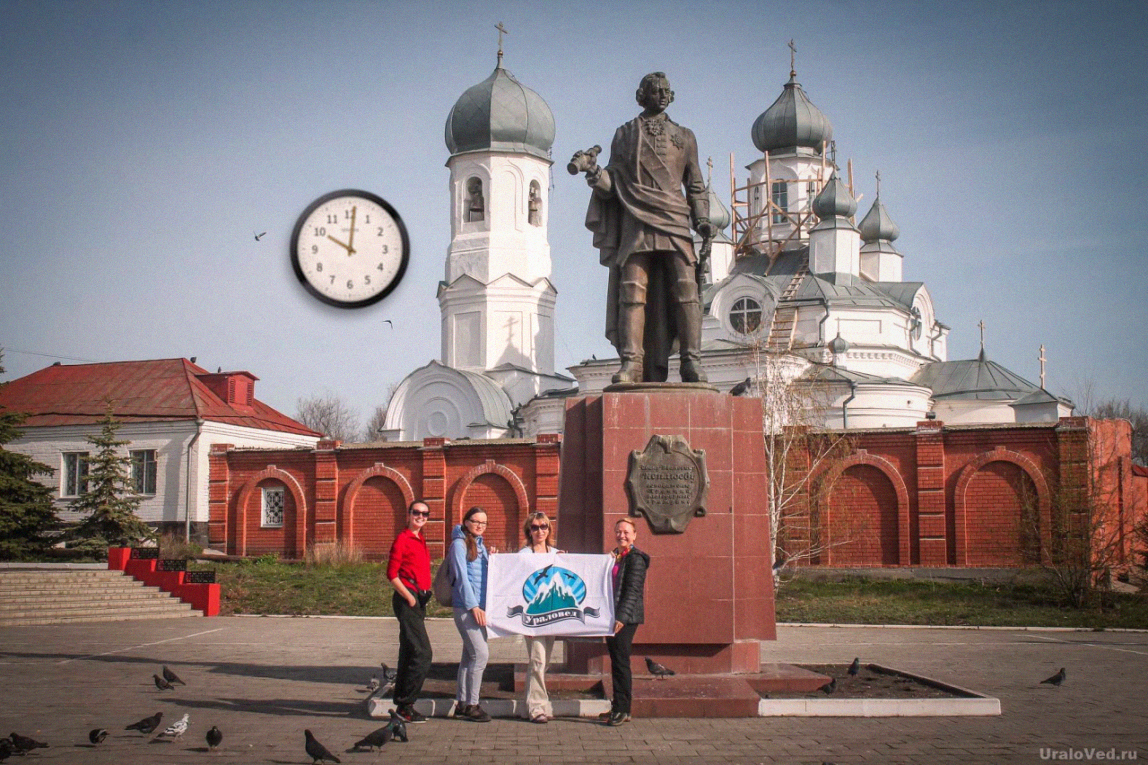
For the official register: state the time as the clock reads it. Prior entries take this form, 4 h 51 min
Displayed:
10 h 01 min
